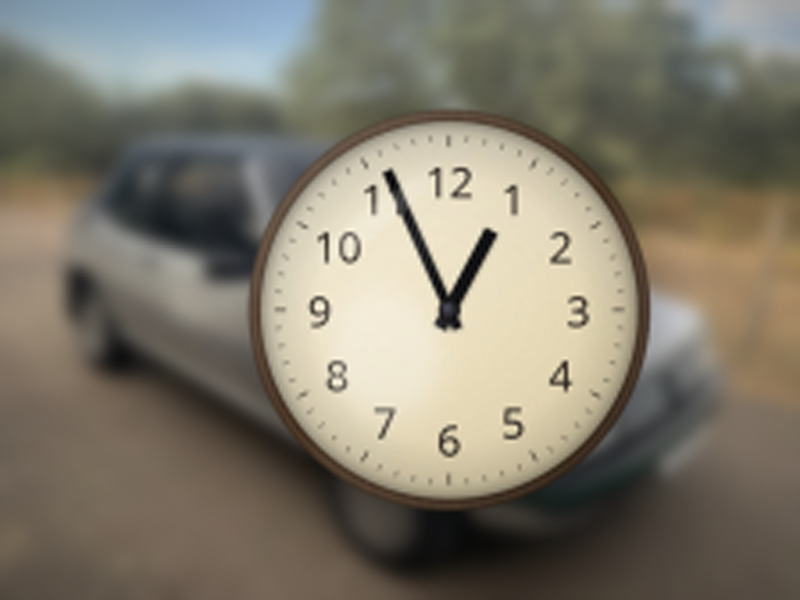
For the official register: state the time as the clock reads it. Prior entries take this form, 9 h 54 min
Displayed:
12 h 56 min
